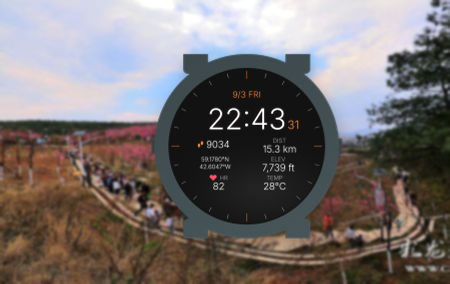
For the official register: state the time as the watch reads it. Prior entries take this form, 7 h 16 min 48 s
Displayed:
22 h 43 min 31 s
